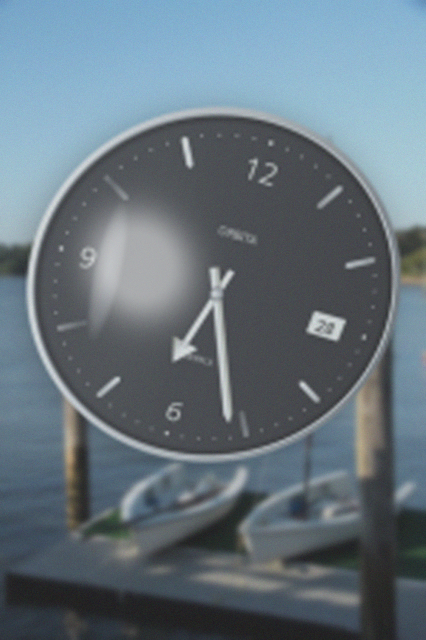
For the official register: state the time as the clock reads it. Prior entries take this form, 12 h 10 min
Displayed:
6 h 26 min
